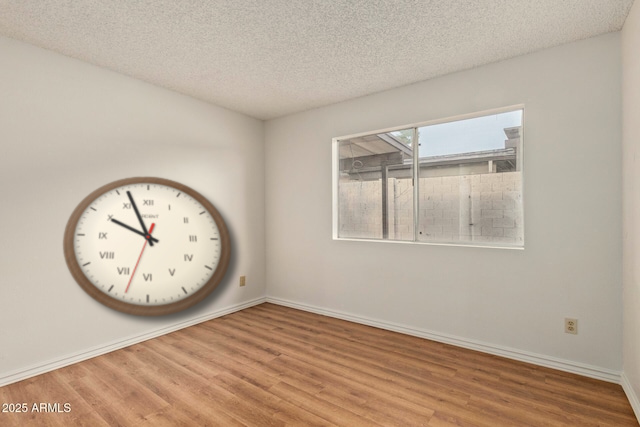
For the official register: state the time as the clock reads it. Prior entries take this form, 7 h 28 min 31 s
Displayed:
9 h 56 min 33 s
